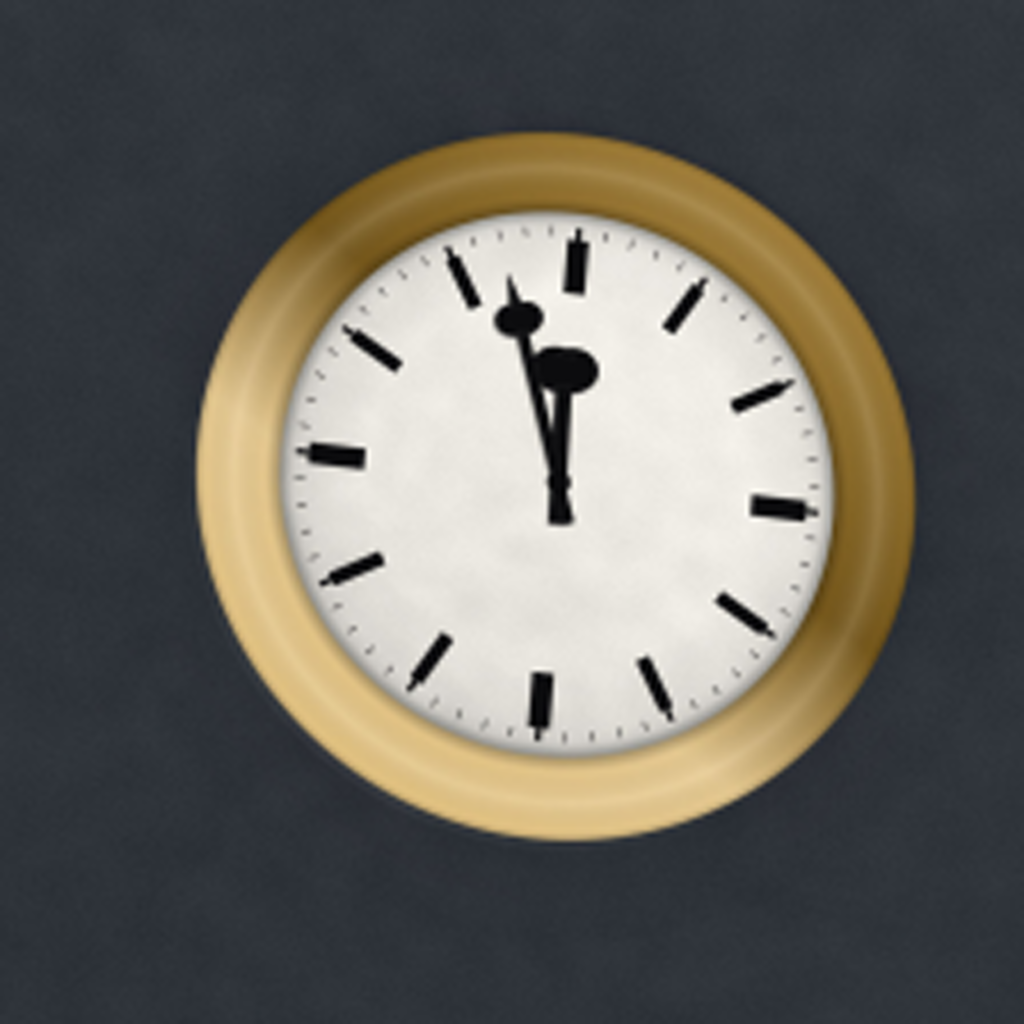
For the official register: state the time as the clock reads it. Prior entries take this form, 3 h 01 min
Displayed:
11 h 57 min
